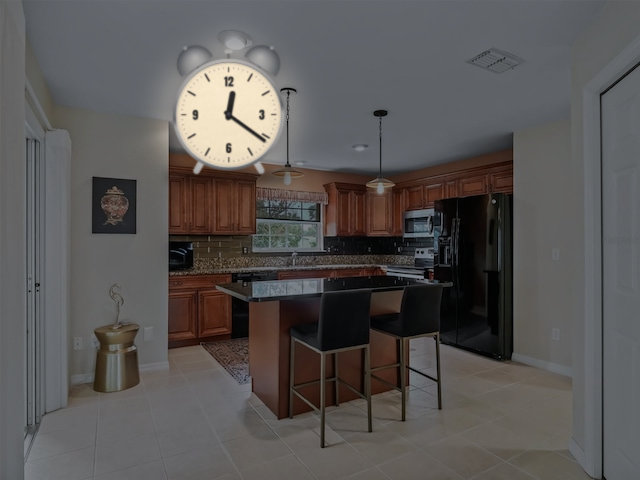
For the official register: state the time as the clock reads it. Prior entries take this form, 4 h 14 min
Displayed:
12 h 21 min
